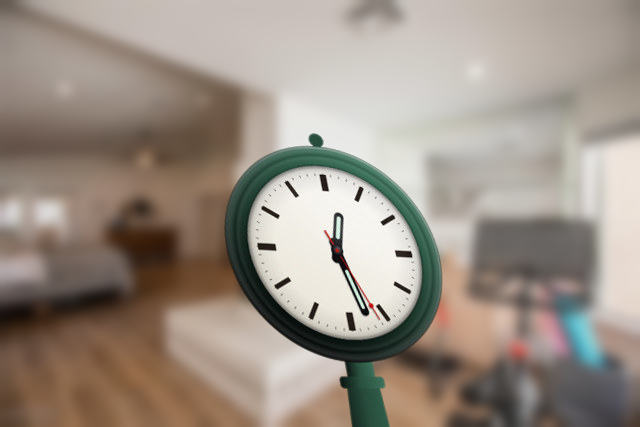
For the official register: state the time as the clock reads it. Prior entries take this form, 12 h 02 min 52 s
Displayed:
12 h 27 min 26 s
